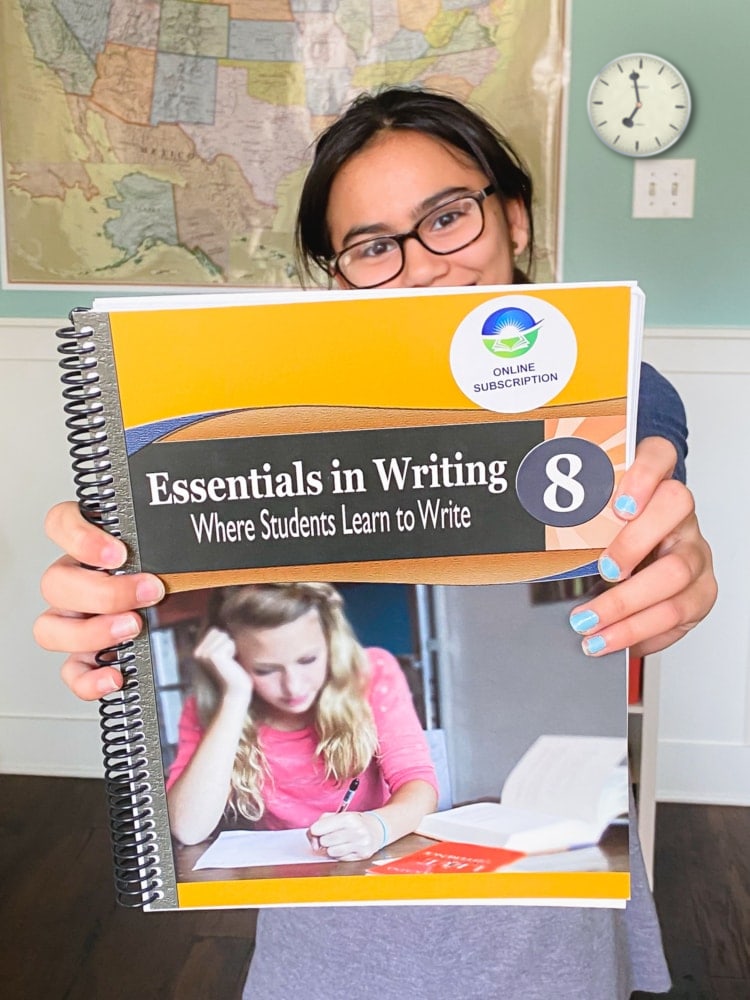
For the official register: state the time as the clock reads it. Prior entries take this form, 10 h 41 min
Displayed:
6 h 58 min
